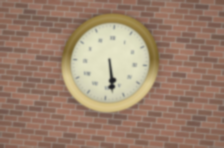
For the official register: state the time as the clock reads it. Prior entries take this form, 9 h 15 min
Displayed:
5 h 28 min
